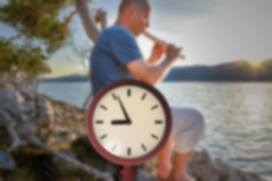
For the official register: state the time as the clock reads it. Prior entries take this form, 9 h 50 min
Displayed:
8 h 56 min
